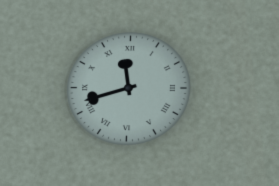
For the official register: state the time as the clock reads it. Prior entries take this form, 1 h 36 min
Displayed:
11 h 42 min
